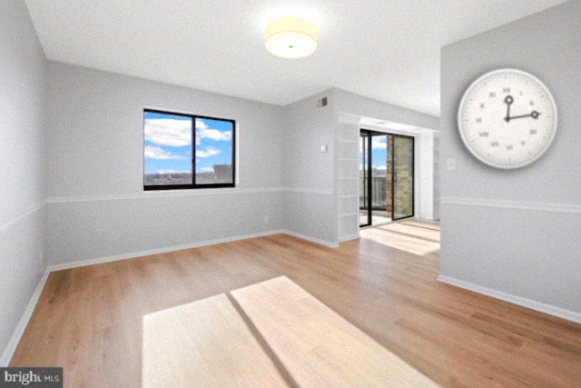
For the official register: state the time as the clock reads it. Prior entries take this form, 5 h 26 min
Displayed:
12 h 14 min
